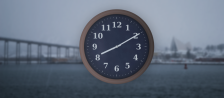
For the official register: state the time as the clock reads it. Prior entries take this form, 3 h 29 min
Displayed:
8 h 10 min
